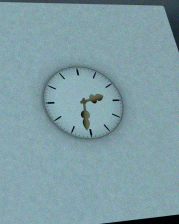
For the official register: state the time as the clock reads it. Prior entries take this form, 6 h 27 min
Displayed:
2 h 31 min
